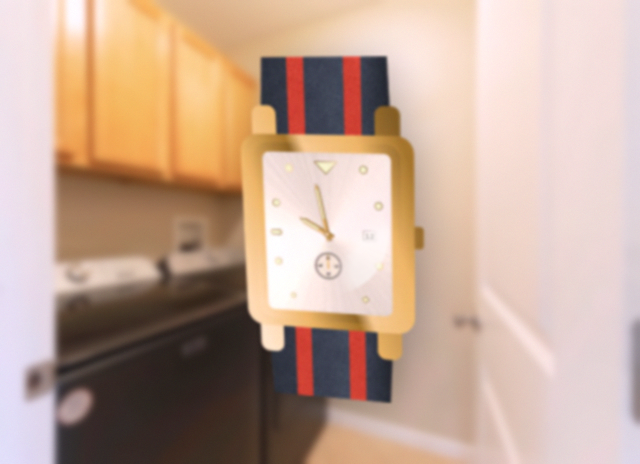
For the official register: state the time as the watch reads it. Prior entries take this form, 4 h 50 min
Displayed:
9 h 58 min
